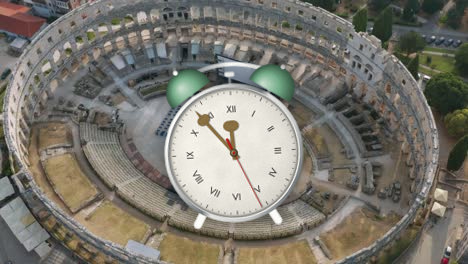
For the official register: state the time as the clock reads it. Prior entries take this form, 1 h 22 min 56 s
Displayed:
11 h 53 min 26 s
